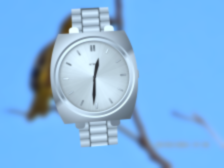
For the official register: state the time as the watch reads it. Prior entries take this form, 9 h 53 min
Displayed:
12 h 31 min
